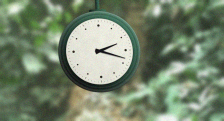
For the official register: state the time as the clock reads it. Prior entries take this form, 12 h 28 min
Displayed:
2 h 18 min
